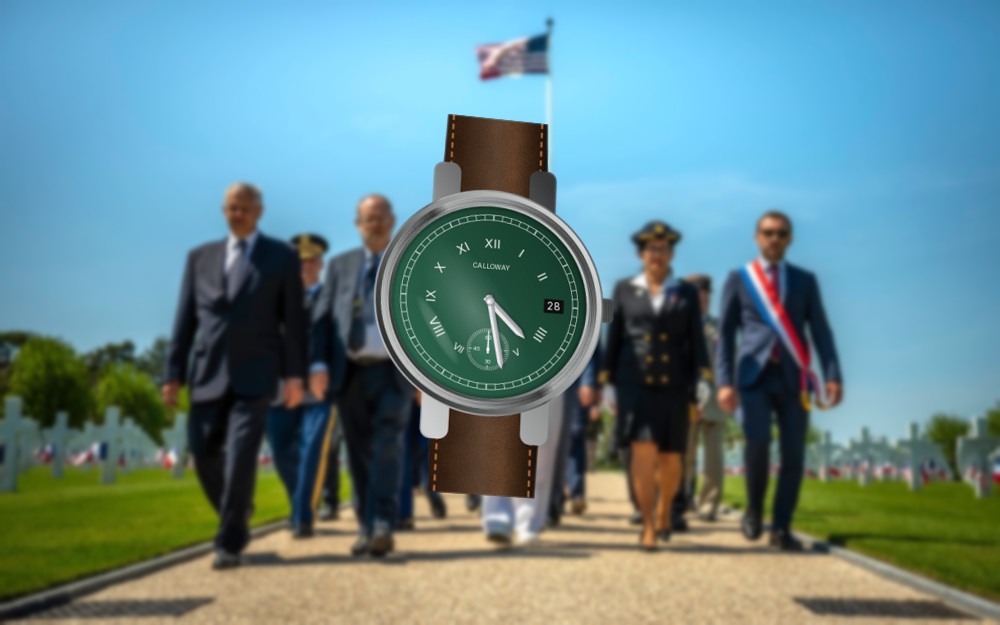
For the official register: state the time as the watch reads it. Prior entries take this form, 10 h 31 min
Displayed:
4 h 28 min
